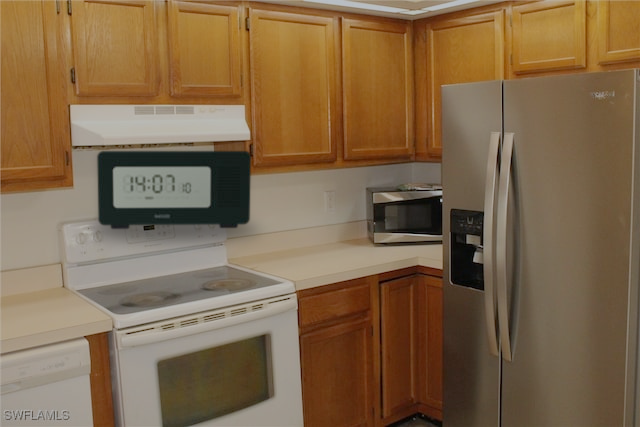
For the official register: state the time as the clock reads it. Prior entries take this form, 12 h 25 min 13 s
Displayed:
14 h 07 min 10 s
